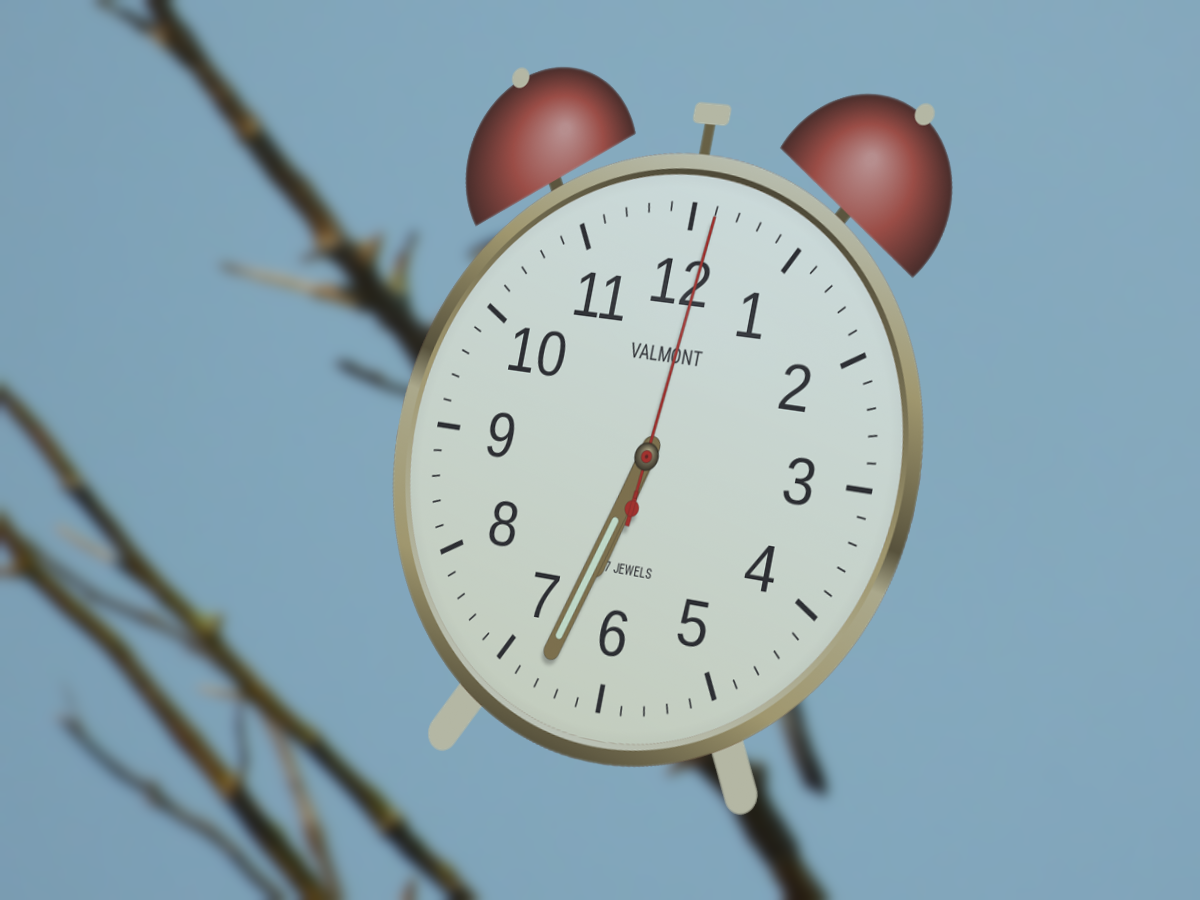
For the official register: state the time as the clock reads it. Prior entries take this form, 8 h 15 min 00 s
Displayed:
6 h 33 min 01 s
